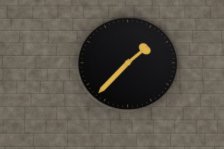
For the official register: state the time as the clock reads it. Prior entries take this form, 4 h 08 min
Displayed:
1 h 37 min
